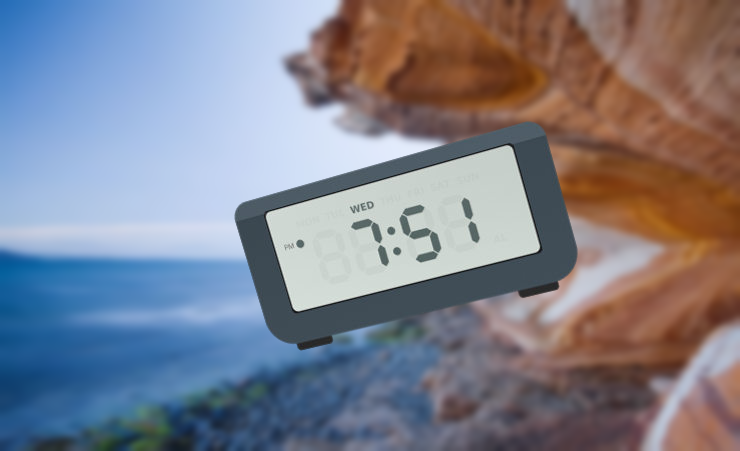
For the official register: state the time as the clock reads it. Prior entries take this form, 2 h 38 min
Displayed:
7 h 51 min
